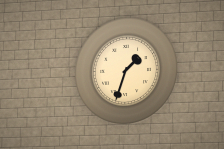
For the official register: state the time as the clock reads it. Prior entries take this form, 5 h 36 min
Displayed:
1 h 33 min
